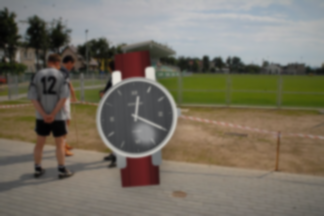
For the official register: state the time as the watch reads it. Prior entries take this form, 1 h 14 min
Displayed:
12 h 20 min
